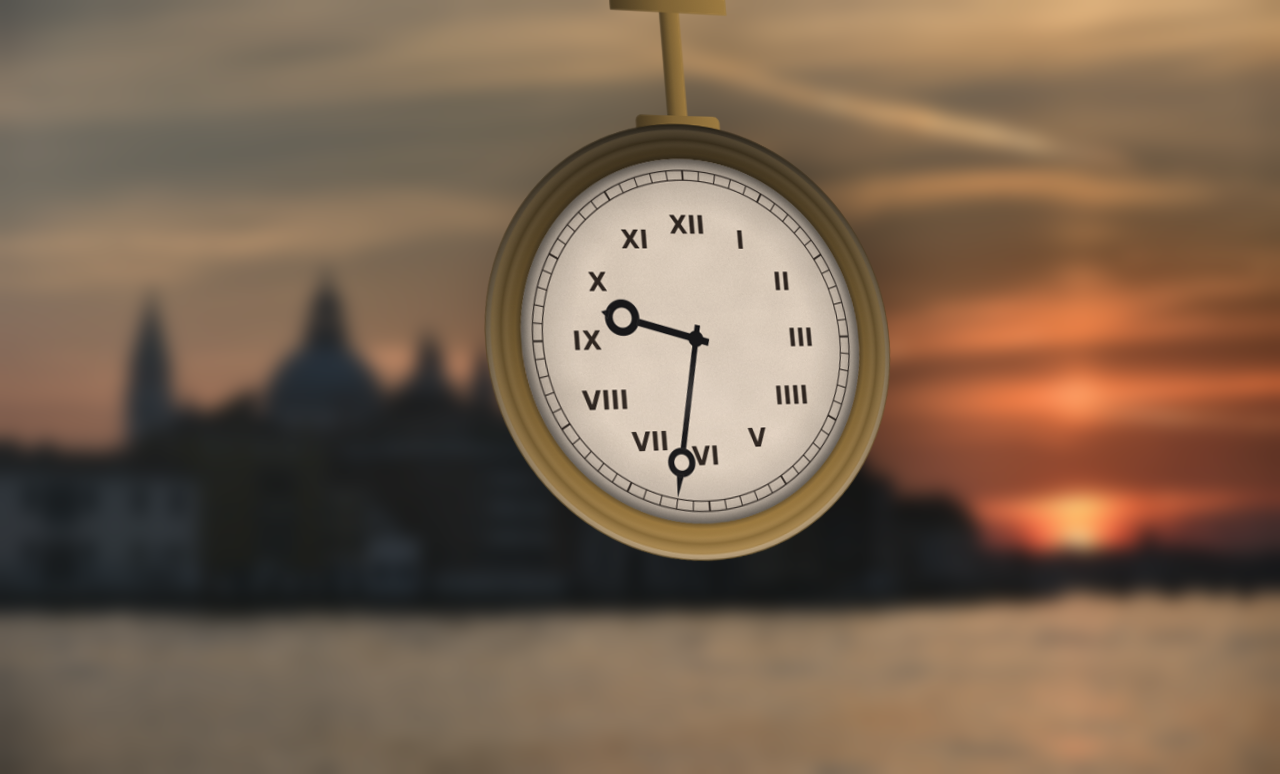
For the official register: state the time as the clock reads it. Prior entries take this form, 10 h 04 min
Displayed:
9 h 32 min
